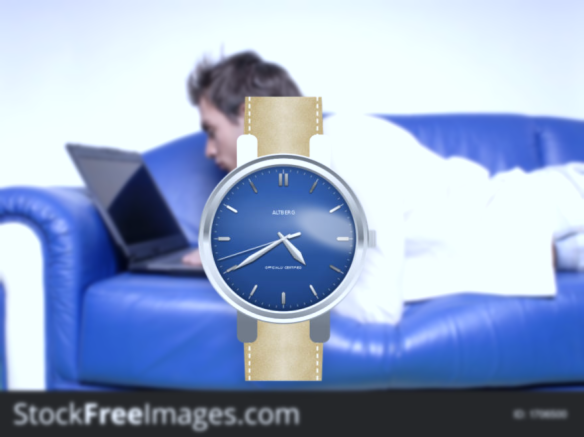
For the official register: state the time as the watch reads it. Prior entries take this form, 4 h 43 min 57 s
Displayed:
4 h 39 min 42 s
